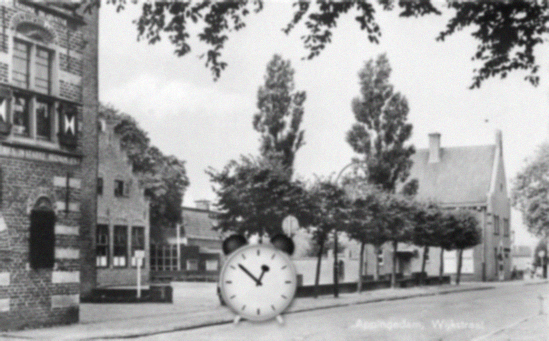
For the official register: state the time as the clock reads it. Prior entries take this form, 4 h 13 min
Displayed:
12 h 52 min
